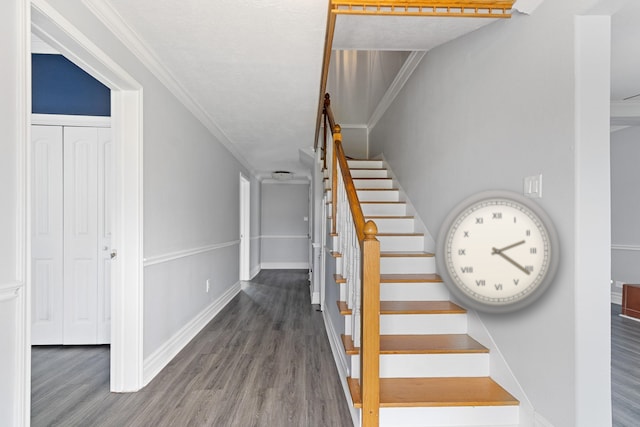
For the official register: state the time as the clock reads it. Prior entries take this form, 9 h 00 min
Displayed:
2 h 21 min
